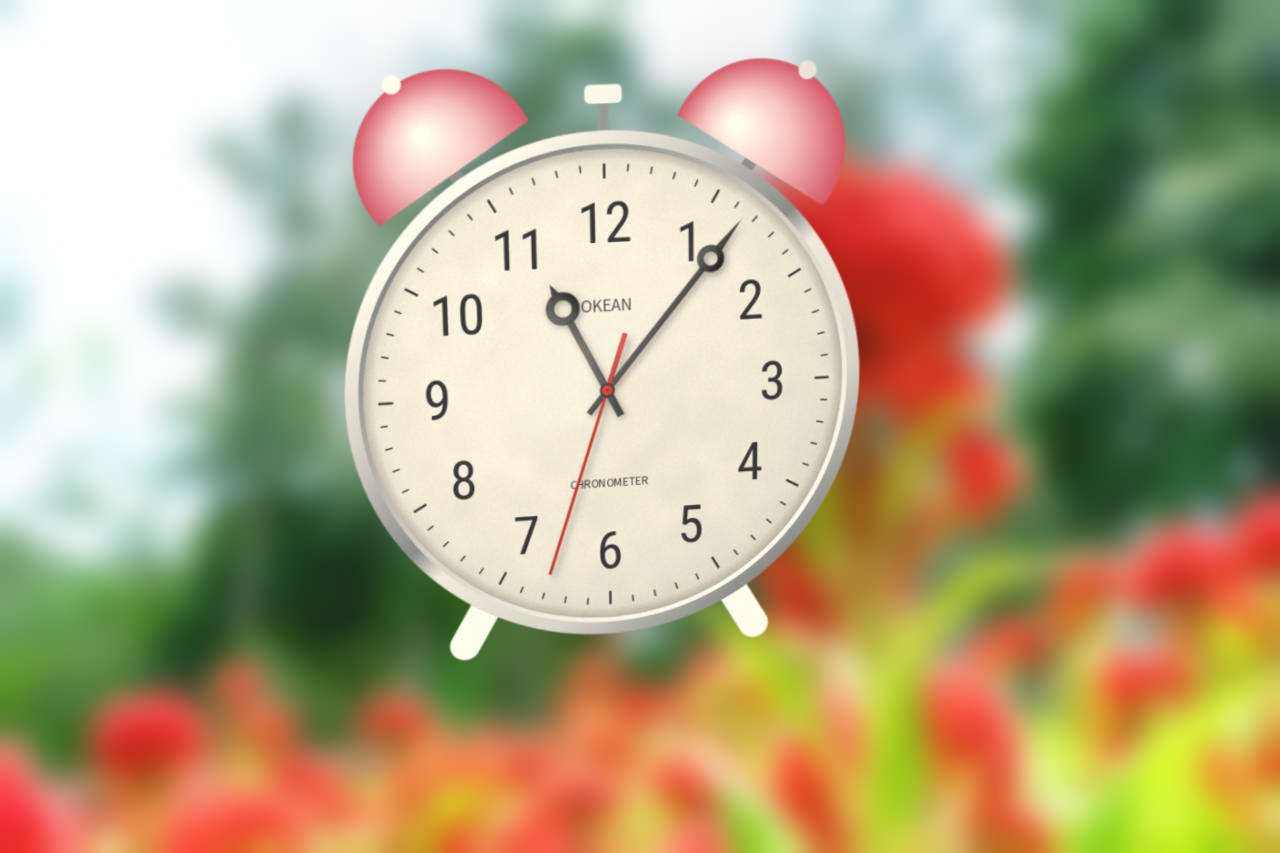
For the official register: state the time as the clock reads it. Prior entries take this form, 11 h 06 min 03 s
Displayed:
11 h 06 min 33 s
